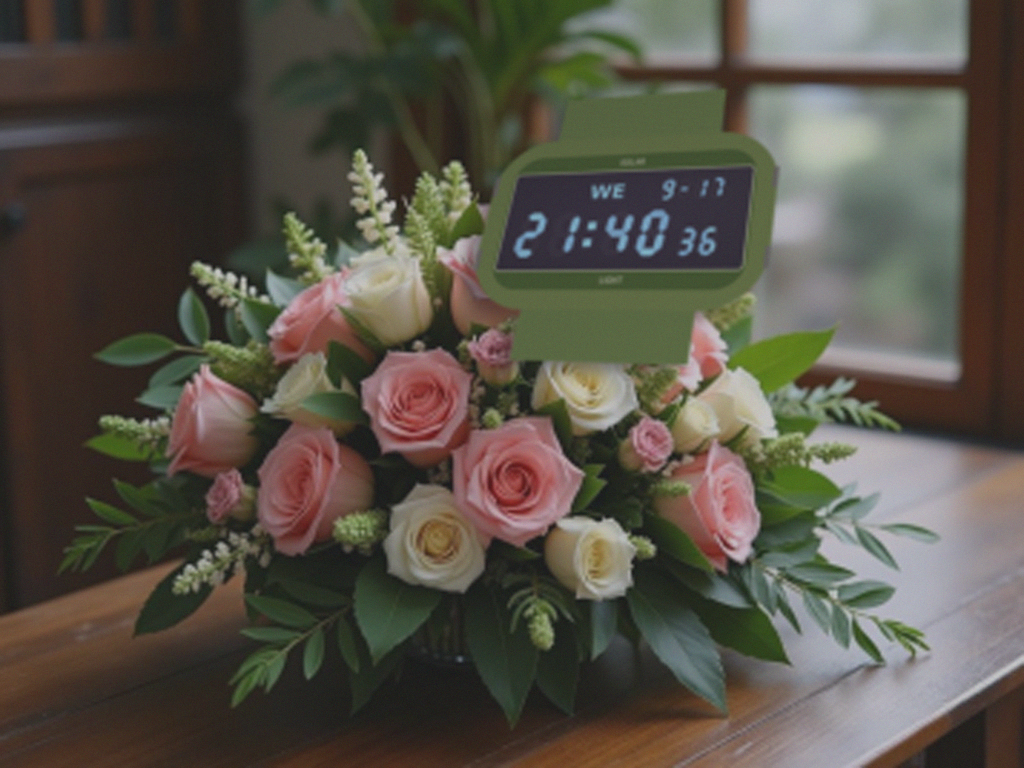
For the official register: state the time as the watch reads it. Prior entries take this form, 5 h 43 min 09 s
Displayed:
21 h 40 min 36 s
